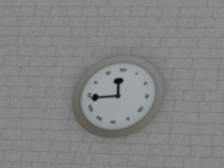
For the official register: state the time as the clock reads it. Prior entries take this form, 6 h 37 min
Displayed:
11 h 44 min
